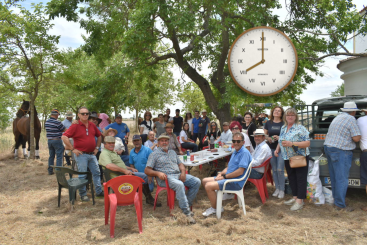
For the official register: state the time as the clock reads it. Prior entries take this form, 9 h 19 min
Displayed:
8 h 00 min
